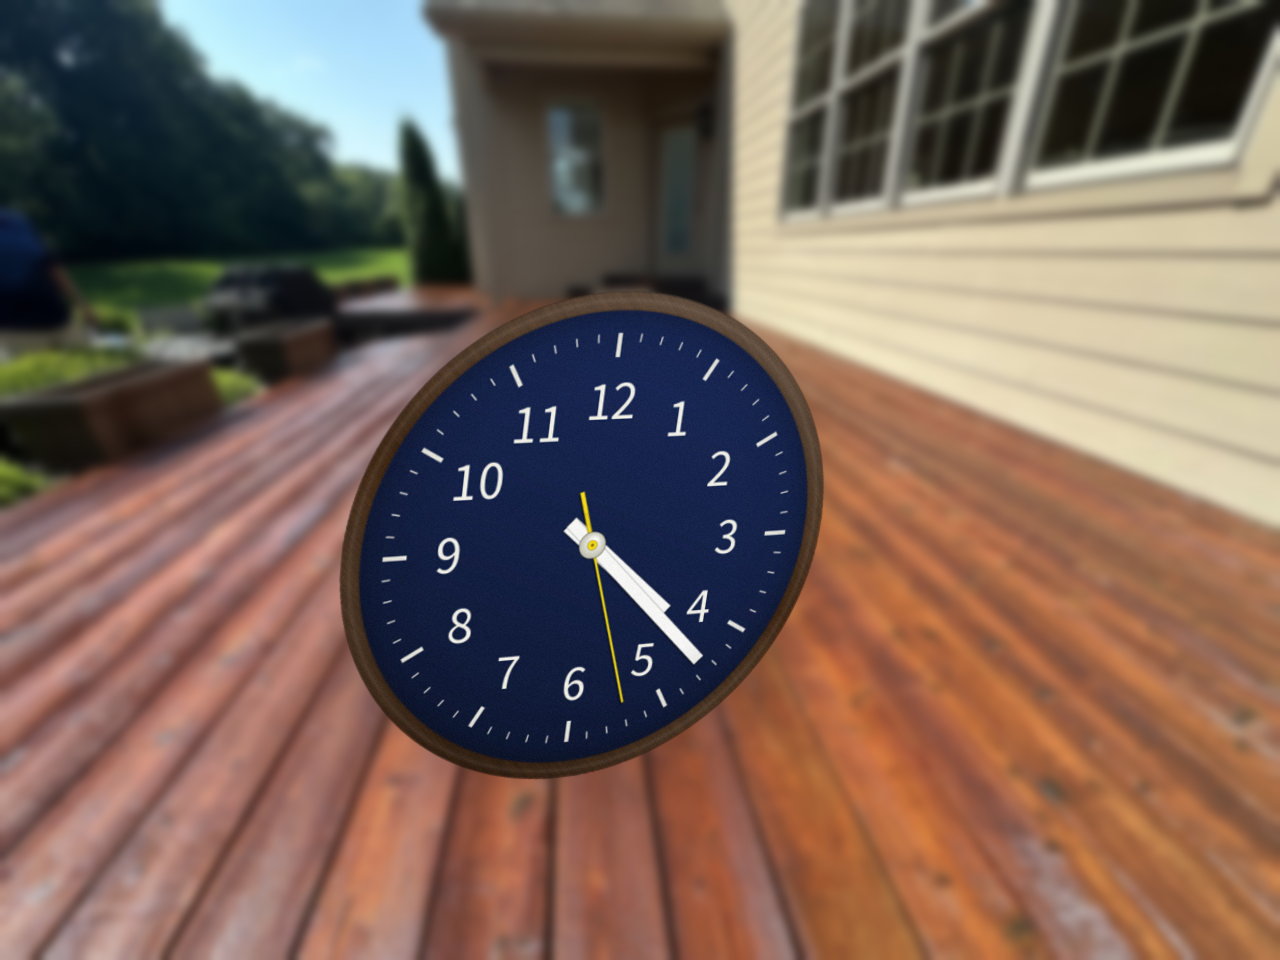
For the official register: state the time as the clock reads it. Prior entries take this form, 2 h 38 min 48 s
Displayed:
4 h 22 min 27 s
